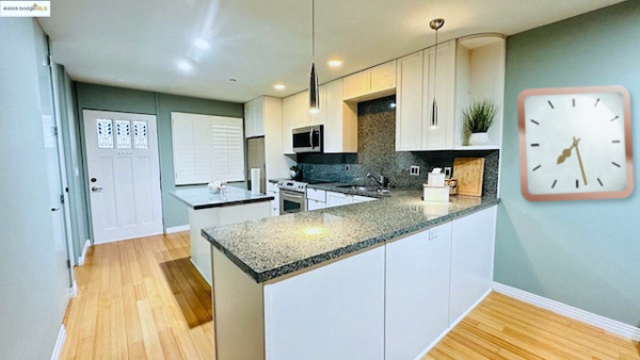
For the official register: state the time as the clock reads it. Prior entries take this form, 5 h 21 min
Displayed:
7 h 28 min
